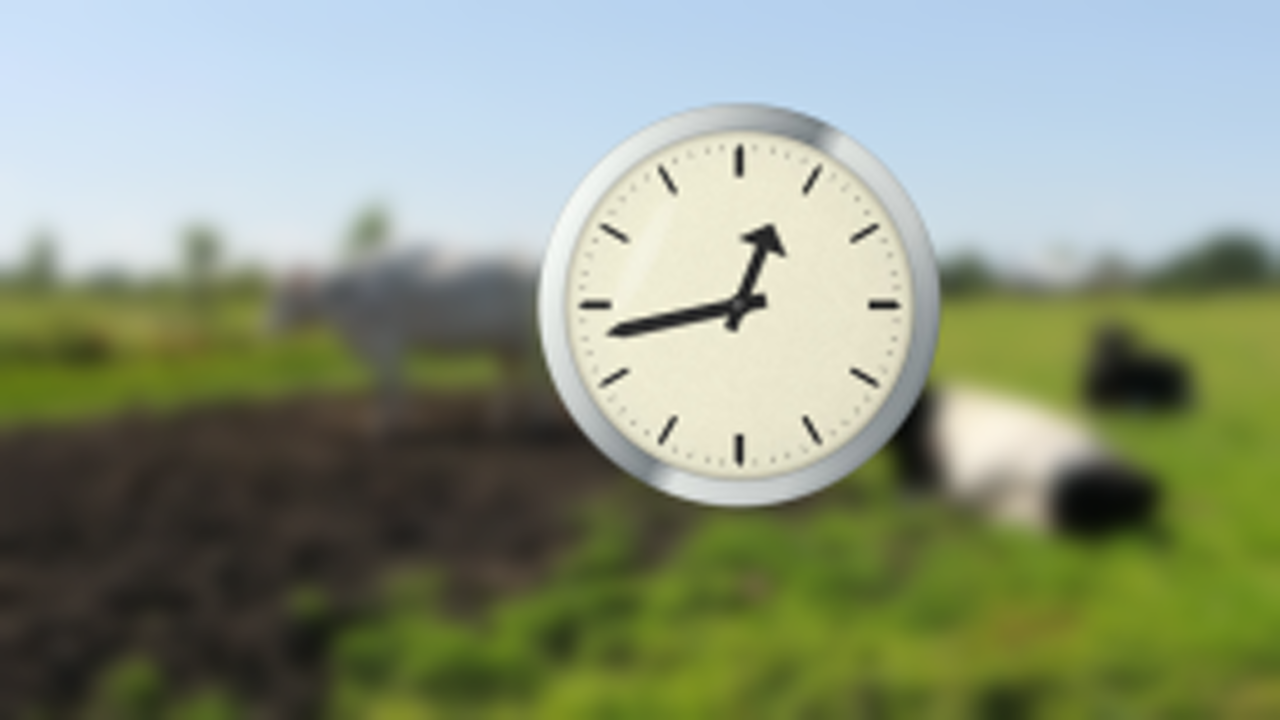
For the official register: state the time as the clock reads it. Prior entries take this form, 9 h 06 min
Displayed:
12 h 43 min
